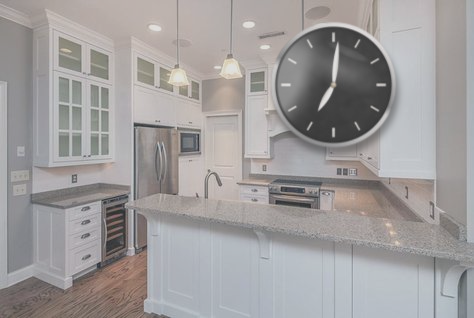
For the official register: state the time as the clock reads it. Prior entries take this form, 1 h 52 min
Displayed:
7 h 01 min
